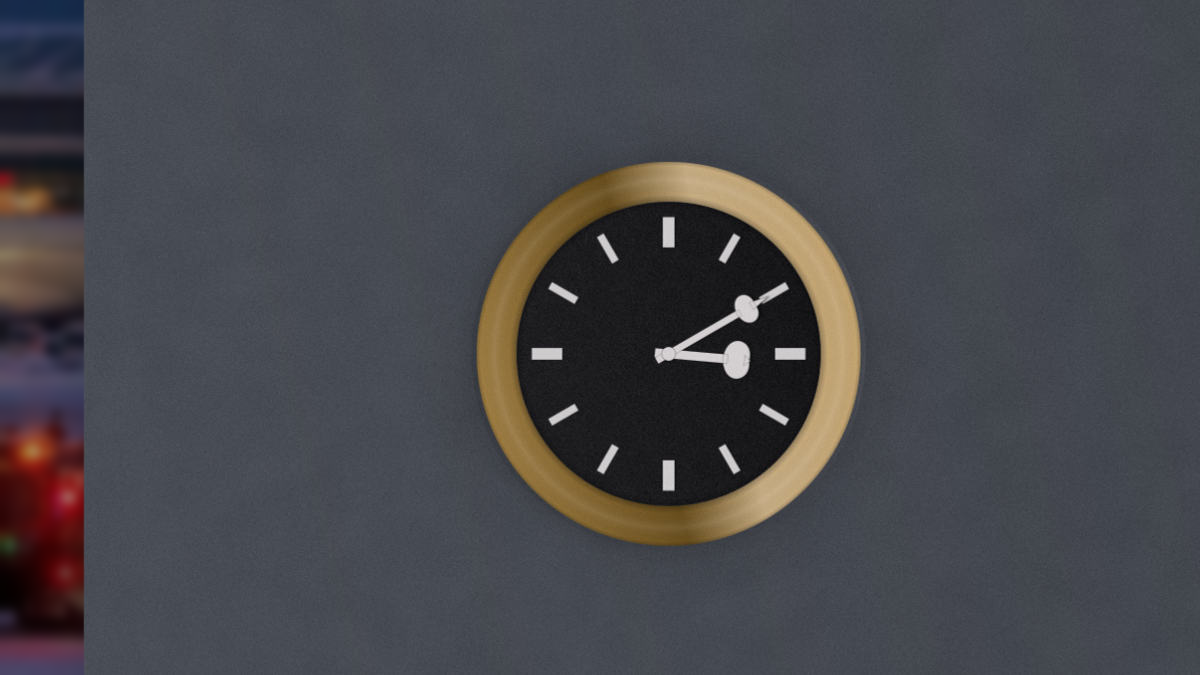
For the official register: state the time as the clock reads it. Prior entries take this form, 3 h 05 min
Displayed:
3 h 10 min
